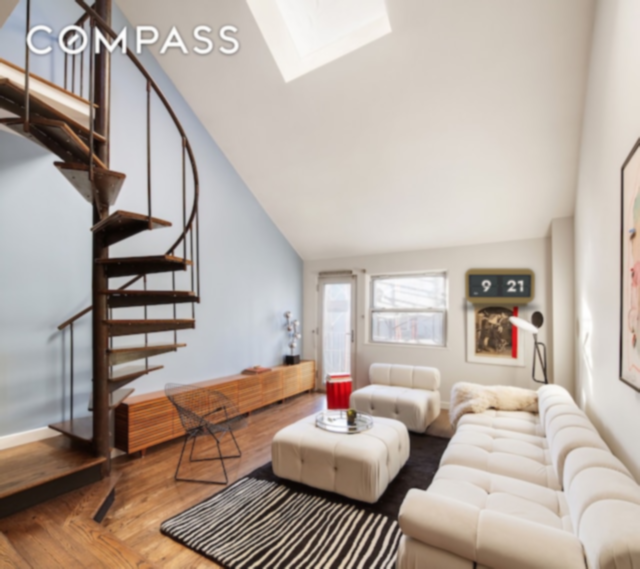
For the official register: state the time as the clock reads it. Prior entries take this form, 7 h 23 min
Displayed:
9 h 21 min
